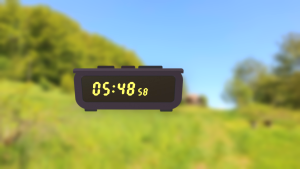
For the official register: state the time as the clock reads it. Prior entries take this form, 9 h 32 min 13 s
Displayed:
5 h 48 min 58 s
